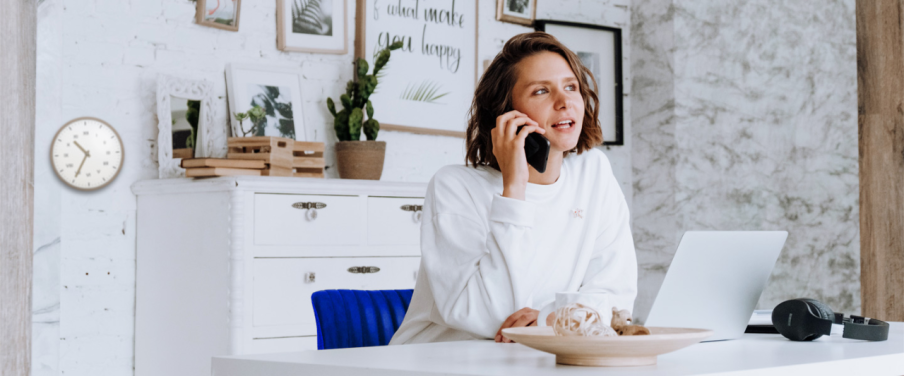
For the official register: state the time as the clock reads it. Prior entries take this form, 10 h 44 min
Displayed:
10 h 35 min
